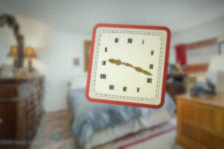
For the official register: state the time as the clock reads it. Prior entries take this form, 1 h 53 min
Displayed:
9 h 18 min
